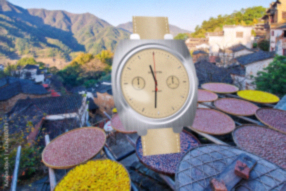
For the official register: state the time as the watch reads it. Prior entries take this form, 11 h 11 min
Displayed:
11 h 31 min
